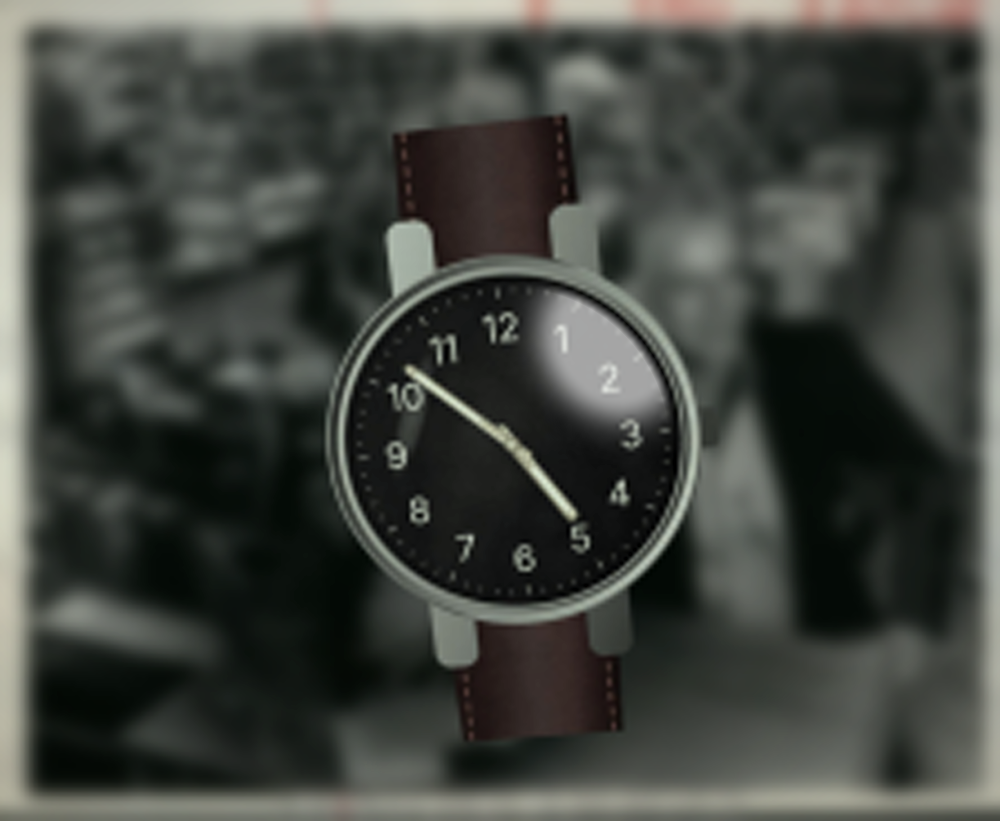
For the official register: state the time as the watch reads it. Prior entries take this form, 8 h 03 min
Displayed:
4 h 52 min
